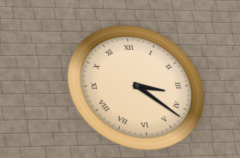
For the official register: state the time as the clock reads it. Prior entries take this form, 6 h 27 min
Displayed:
3 h 22 min
